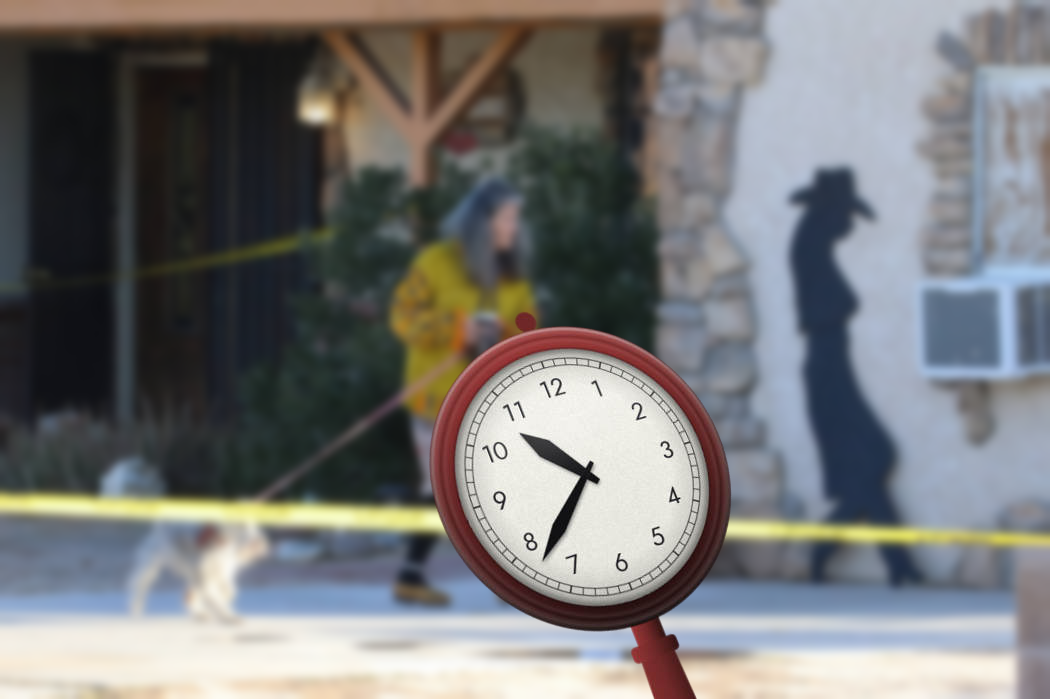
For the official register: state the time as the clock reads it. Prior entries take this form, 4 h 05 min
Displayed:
10 h 38 min
